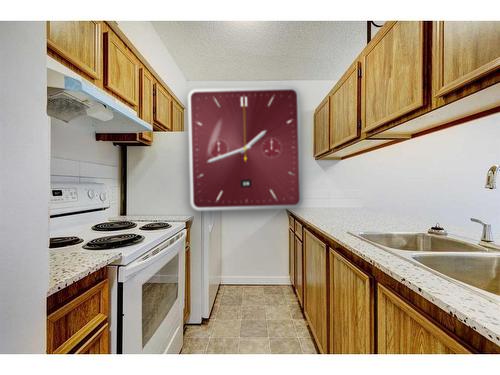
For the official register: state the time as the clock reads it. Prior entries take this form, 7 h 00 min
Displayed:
1 h 42 min
